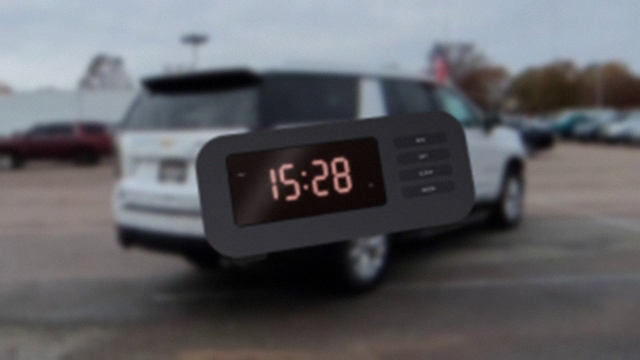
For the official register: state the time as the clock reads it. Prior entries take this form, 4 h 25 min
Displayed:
15 h 28 min
